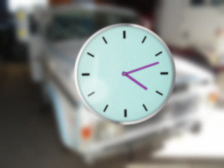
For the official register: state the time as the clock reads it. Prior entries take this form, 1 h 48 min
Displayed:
4 h 12 min
